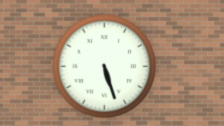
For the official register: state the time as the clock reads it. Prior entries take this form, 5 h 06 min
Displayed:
5 h 27 min
